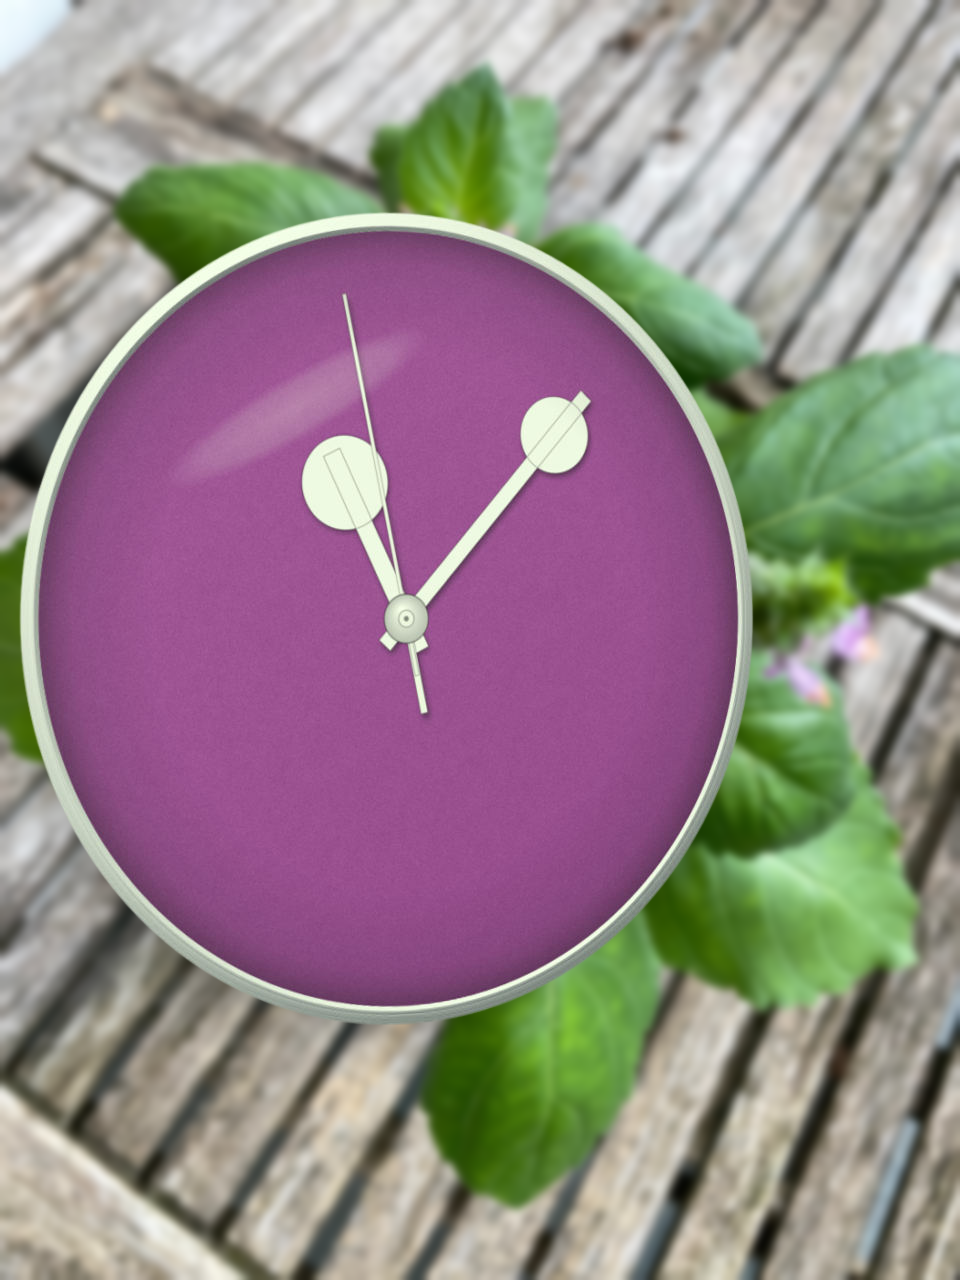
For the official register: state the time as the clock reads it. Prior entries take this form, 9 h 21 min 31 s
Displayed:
11 h 06 min 58 s
